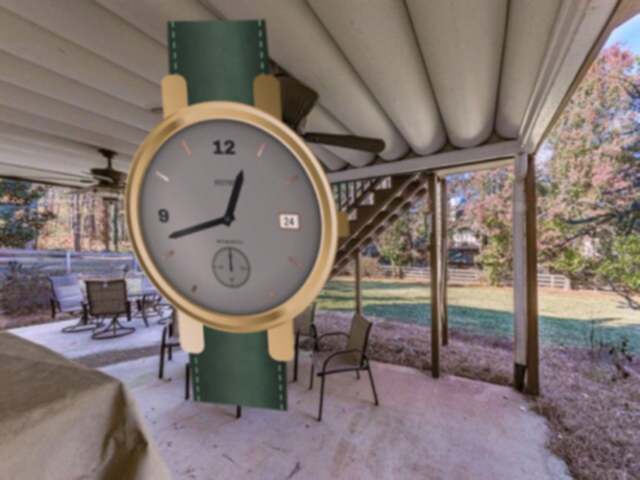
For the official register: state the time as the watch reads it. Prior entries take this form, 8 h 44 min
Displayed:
12 h 42 min
